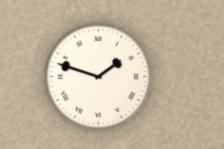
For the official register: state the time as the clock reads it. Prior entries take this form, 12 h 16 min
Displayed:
1 h 48 min
